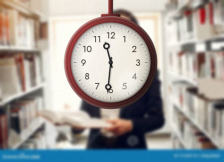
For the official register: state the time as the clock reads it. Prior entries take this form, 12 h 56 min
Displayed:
11 h 31 min
